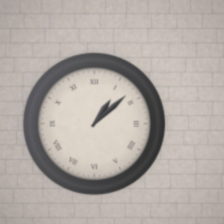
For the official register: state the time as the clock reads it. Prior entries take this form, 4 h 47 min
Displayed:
1 h 08 min
